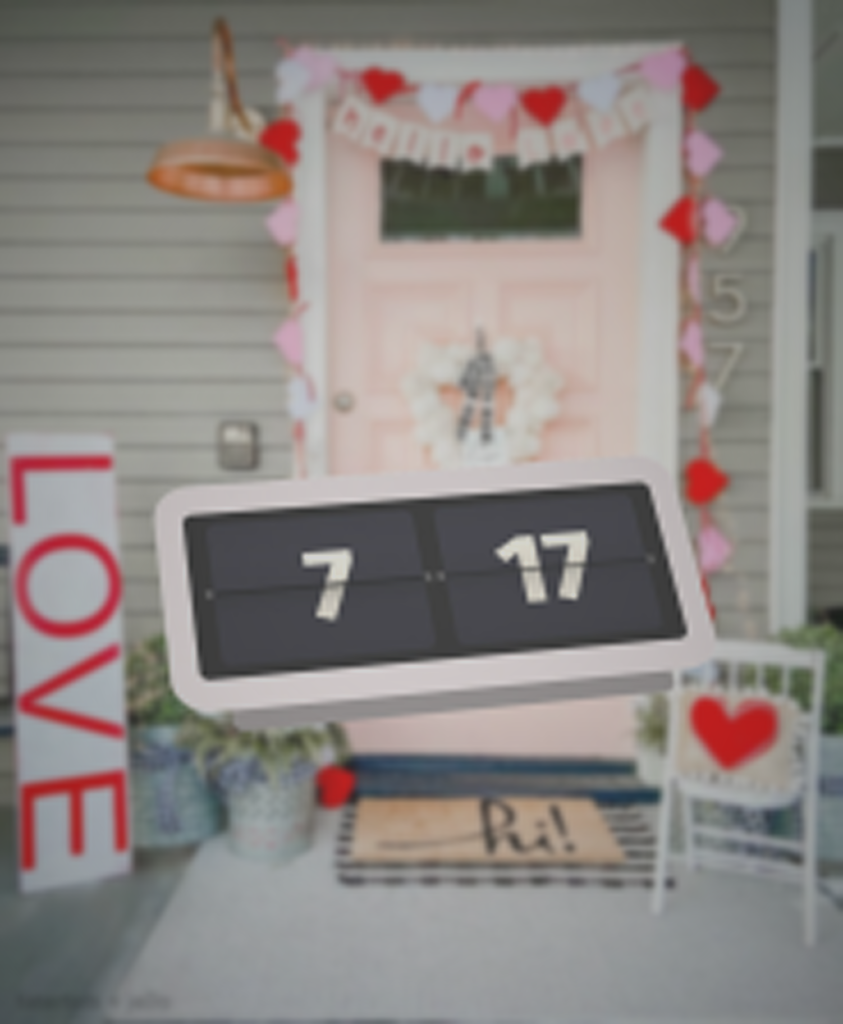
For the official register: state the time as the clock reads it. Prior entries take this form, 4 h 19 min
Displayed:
7 h 17 min
